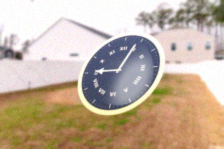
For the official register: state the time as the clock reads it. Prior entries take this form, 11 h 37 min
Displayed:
9 h 04 min
